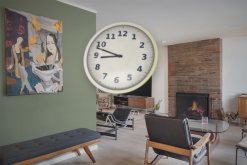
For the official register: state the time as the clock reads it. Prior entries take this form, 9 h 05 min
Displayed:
8 h 48 min
